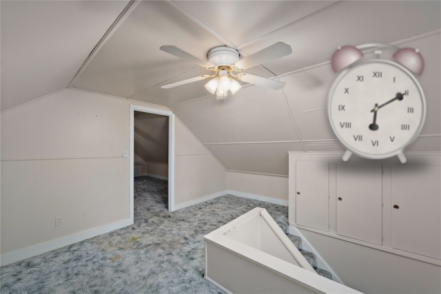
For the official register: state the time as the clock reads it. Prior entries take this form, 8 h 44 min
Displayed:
6 h 10 min
